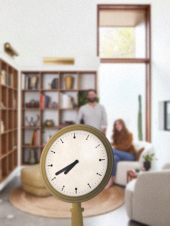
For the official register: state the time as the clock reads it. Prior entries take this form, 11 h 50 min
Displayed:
7 h 41 min
